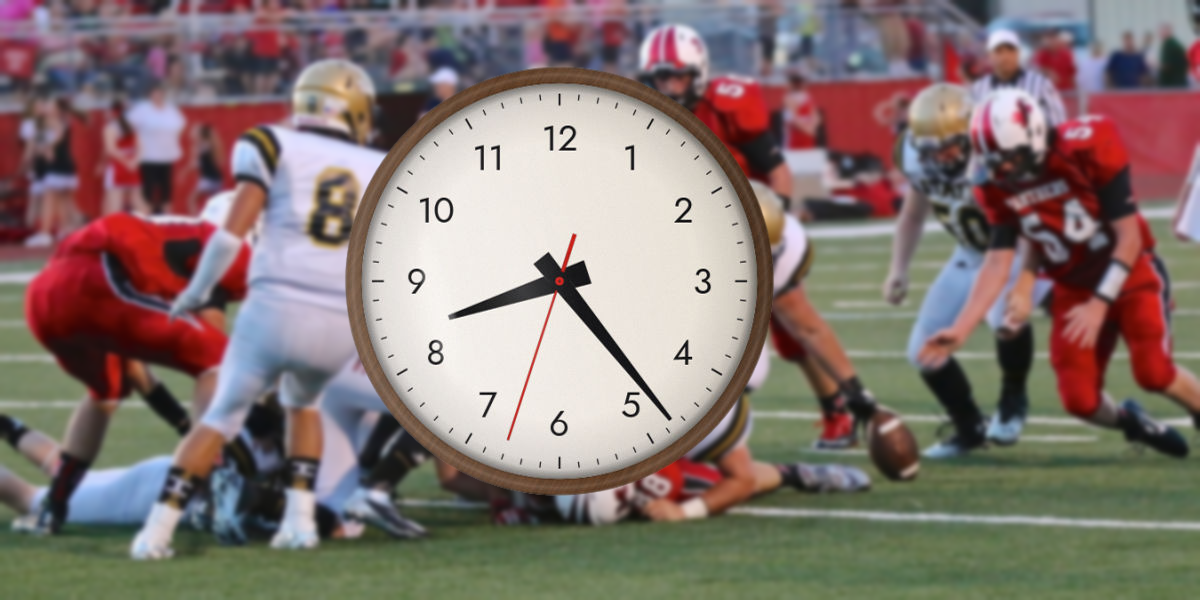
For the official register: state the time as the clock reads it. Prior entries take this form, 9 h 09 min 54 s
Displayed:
8 h 23 min 33 s
